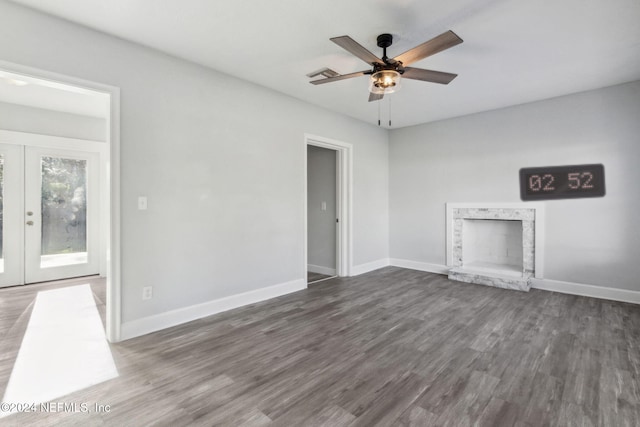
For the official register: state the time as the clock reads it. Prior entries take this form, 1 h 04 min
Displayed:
2 h 52 min
